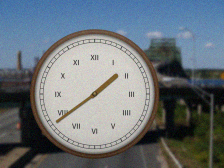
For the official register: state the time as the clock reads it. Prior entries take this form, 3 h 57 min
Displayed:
1 h 39 min
